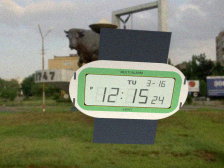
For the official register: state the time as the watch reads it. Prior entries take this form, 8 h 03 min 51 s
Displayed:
12 h 15 min 24 s
